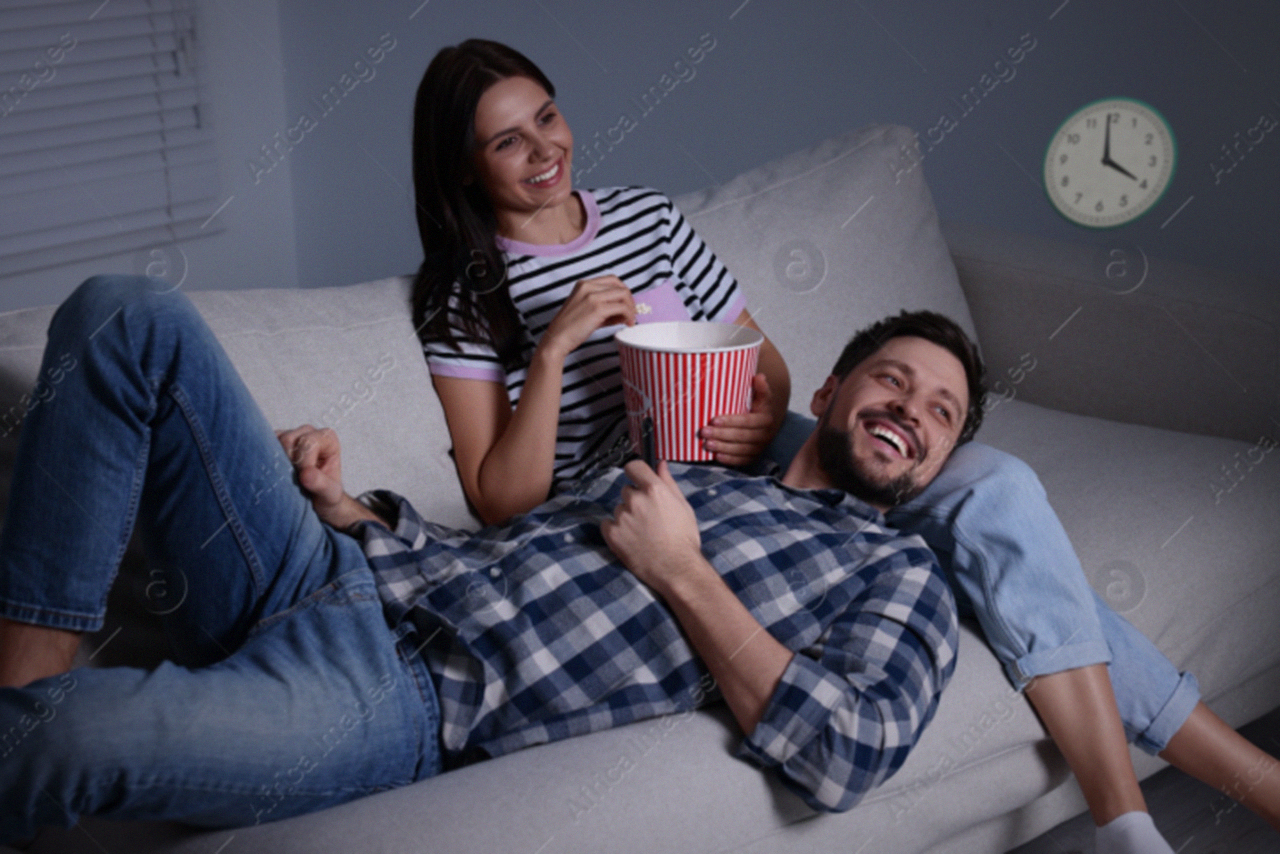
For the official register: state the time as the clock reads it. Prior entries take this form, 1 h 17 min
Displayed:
3 h 59 min
